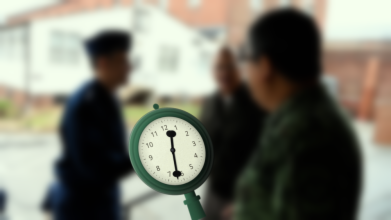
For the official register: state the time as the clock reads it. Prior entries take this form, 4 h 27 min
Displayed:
12 h 32 min
